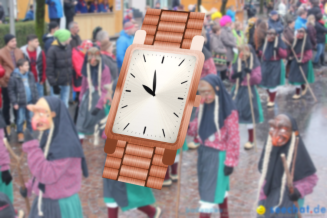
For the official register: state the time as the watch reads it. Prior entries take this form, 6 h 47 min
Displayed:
9 h 58 min
